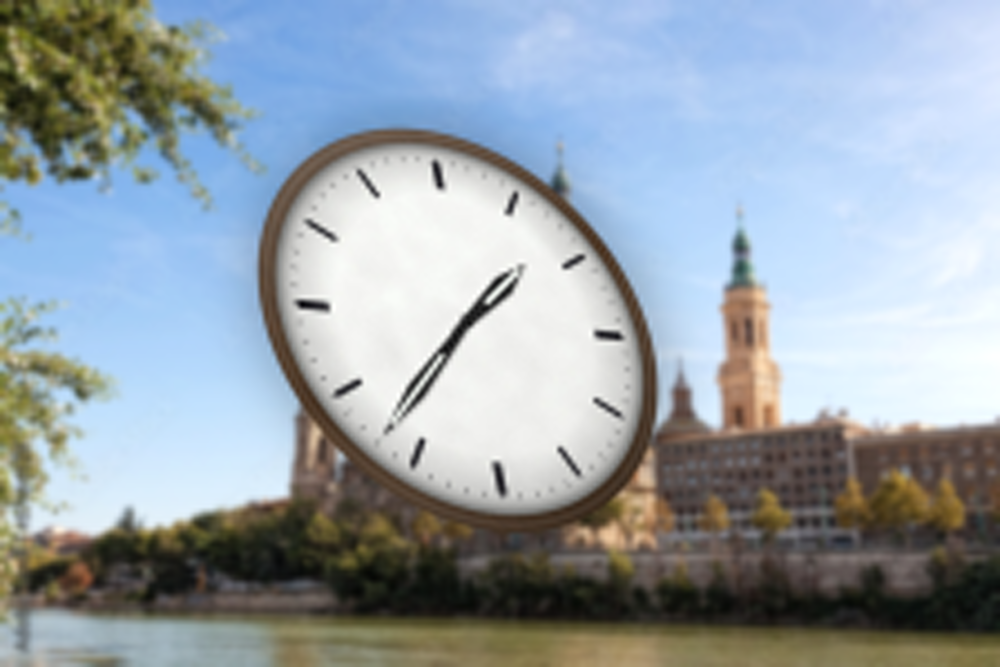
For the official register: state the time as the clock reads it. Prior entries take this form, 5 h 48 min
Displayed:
1 h 37 min
